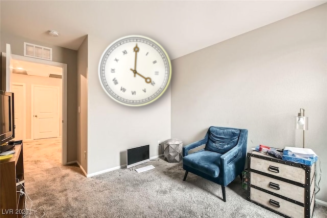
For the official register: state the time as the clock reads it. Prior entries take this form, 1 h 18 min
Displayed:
4 h 00 min
